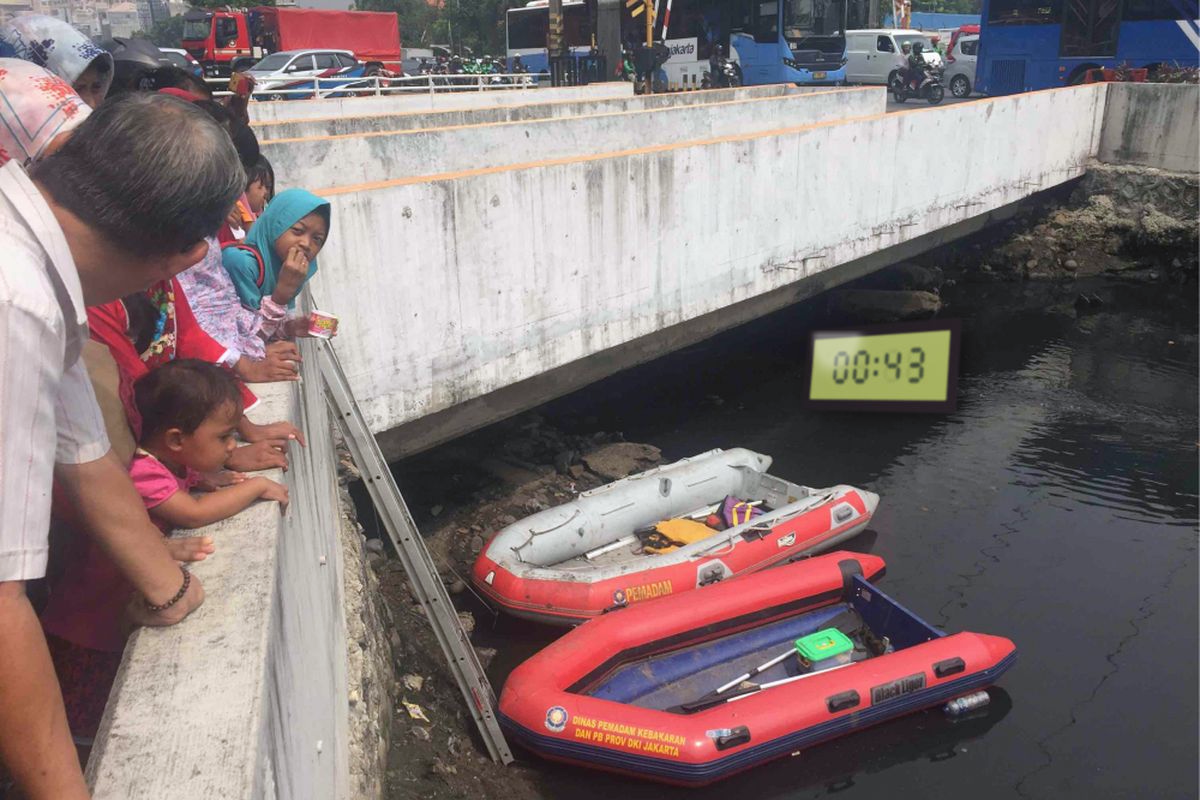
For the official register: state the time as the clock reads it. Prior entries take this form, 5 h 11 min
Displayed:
0 h 43 min
